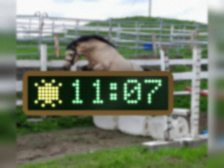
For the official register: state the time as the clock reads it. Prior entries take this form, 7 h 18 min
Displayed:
11 h 07 min
